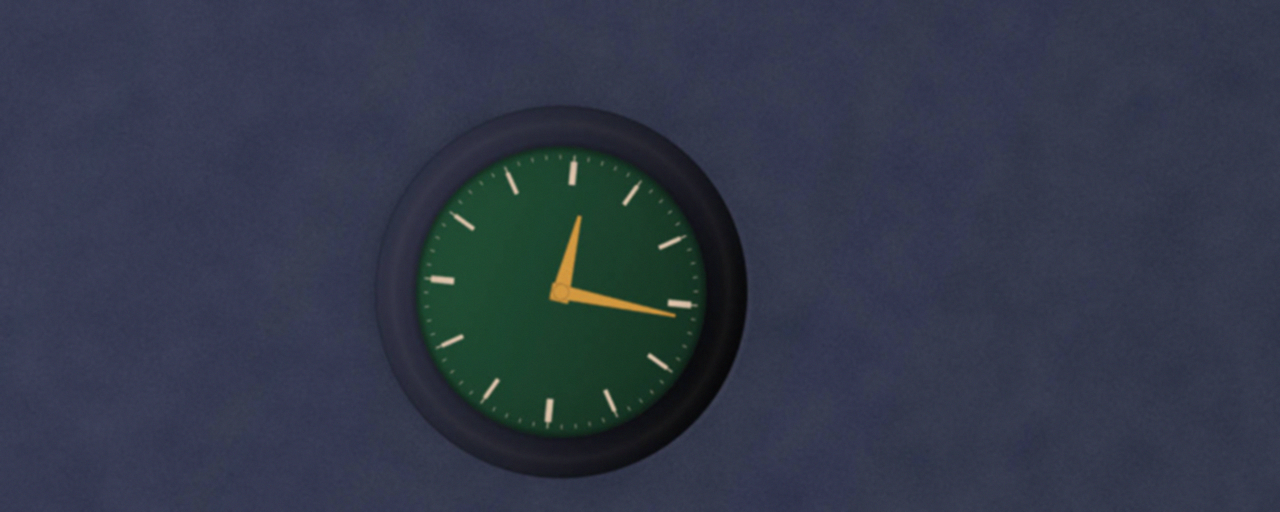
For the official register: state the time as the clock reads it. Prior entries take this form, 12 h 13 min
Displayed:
12 h 16 min
